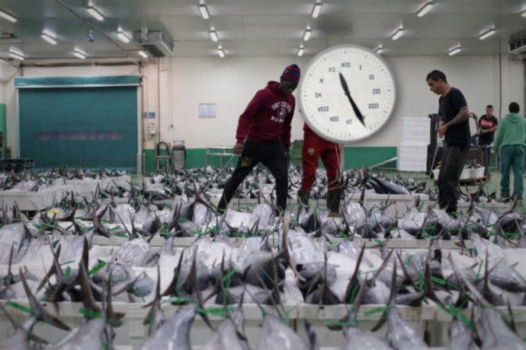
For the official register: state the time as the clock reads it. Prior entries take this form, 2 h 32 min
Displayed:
11 h 26 min
